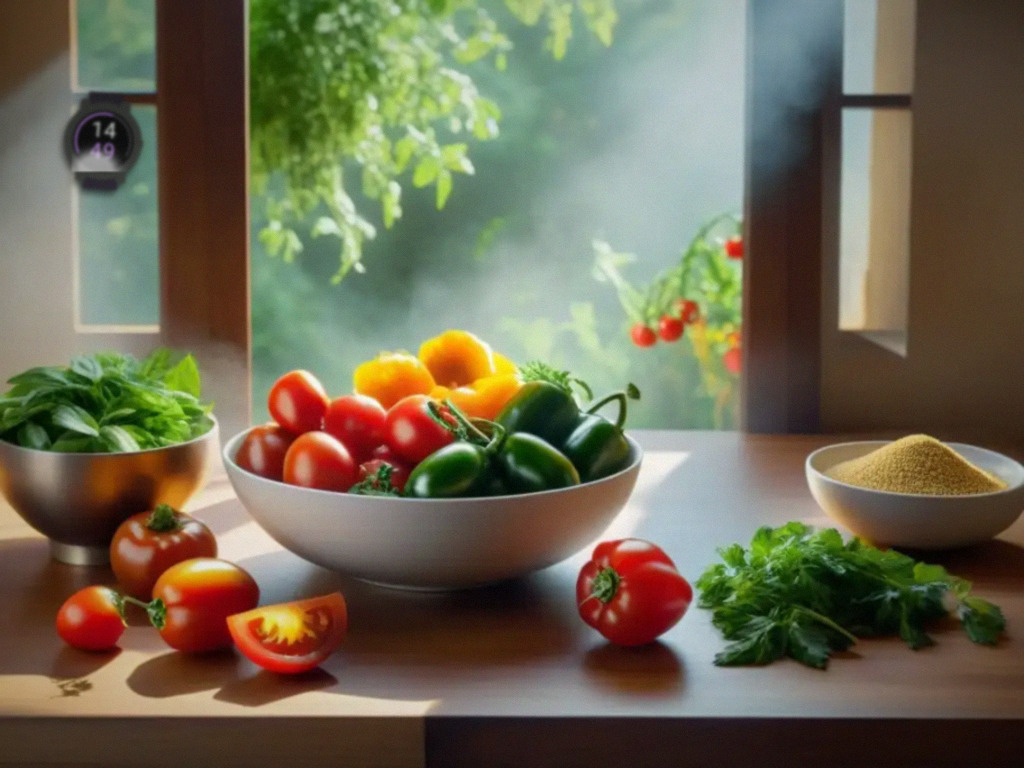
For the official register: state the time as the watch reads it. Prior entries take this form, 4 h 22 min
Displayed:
14 h 49 min
